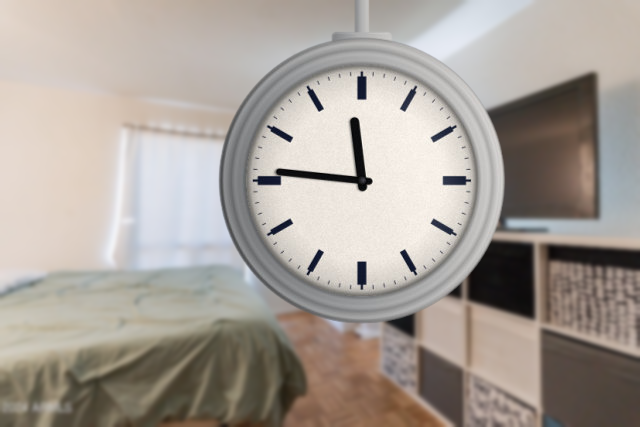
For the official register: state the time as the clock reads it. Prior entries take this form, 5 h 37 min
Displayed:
11 h 46 min
